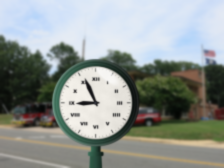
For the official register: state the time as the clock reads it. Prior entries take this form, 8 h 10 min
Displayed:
8 h 56 min
